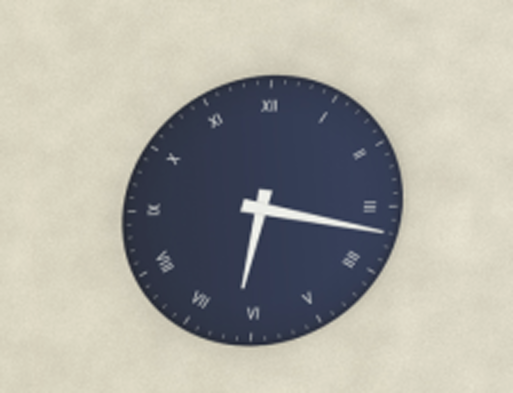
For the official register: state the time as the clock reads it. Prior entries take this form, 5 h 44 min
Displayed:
6 h 17 min
